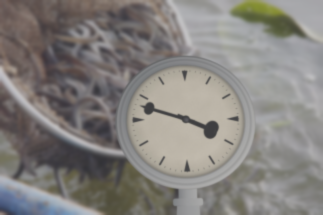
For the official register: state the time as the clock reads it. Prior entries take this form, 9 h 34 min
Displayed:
3 h 48 min
